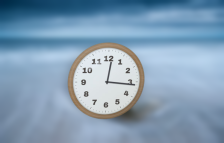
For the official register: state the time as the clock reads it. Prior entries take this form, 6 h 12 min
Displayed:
12 h 16 min
